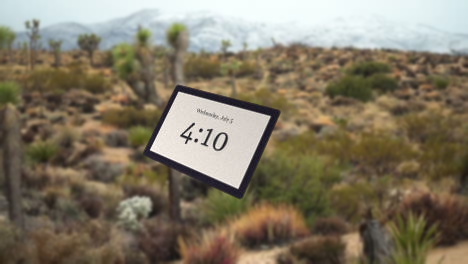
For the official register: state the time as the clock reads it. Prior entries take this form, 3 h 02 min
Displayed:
4 h 10 min
